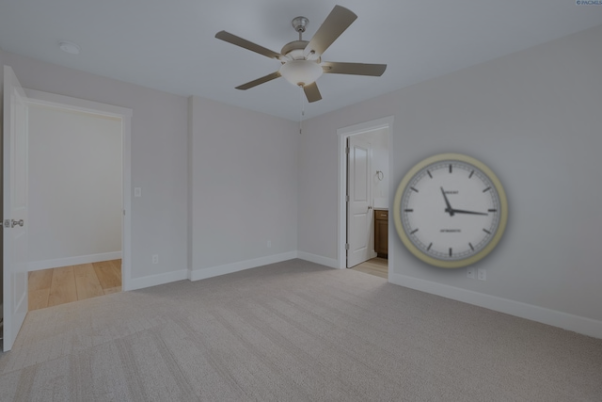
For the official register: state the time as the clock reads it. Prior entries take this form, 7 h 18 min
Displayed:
11 h 16 min
